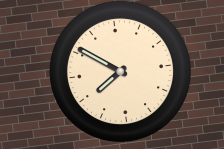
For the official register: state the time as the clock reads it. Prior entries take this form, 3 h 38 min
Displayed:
7 h 51 min
